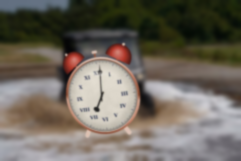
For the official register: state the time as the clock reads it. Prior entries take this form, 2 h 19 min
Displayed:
7 h 01 min
